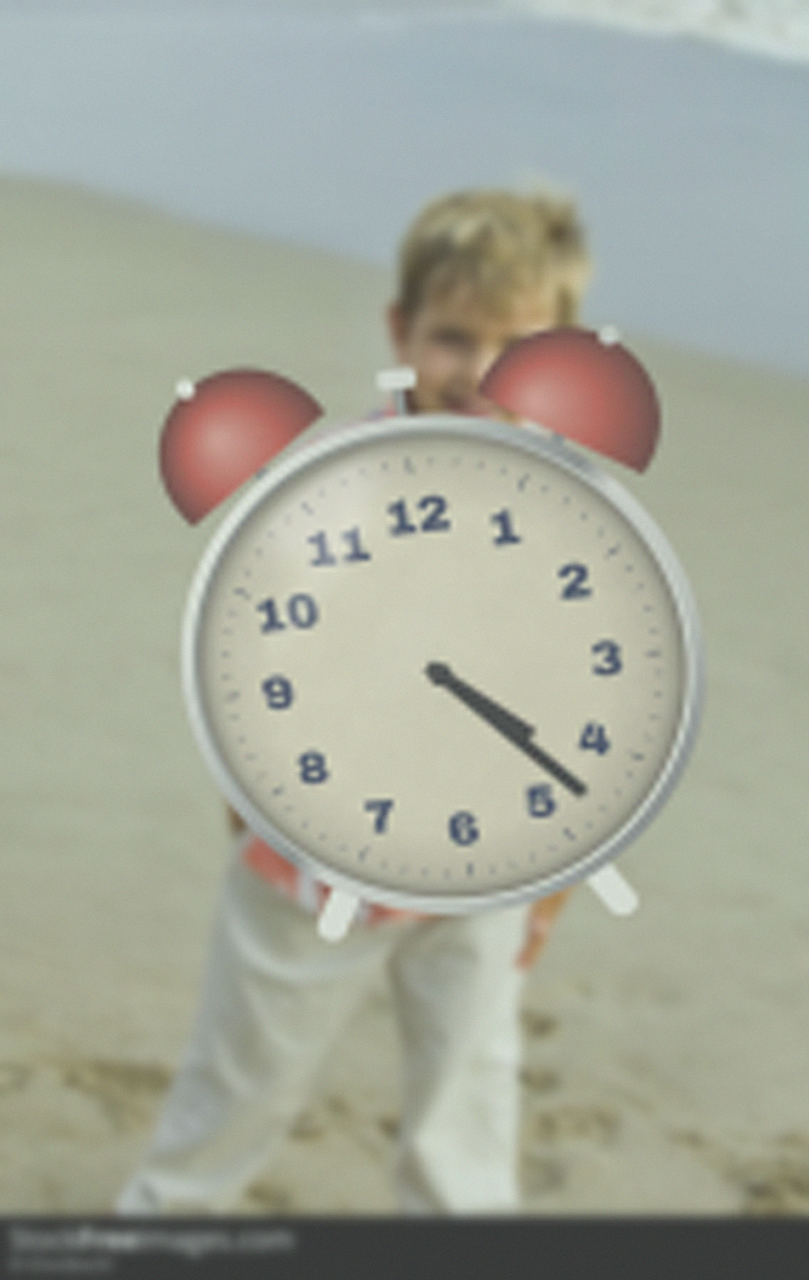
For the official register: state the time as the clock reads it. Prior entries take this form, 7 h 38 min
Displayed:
4 h 23 min
